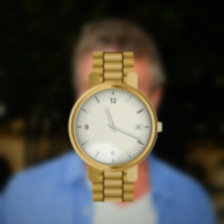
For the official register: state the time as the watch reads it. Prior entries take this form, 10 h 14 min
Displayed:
11 h 19 min
